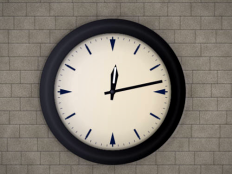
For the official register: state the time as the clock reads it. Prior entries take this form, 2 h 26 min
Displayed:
12 h 13 min
